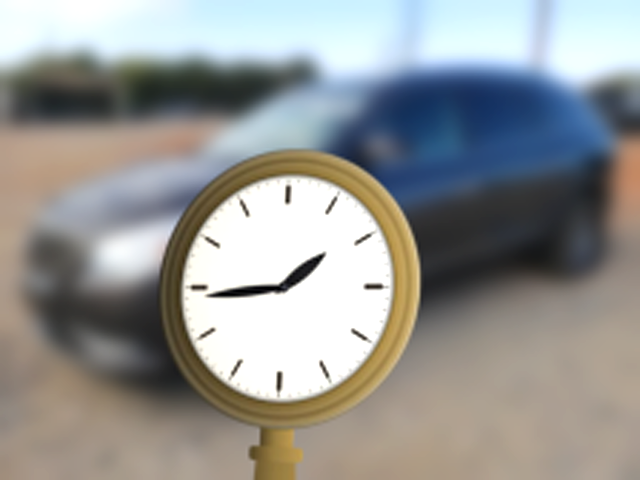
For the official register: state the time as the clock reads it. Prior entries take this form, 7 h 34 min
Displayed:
1 h 44 min
